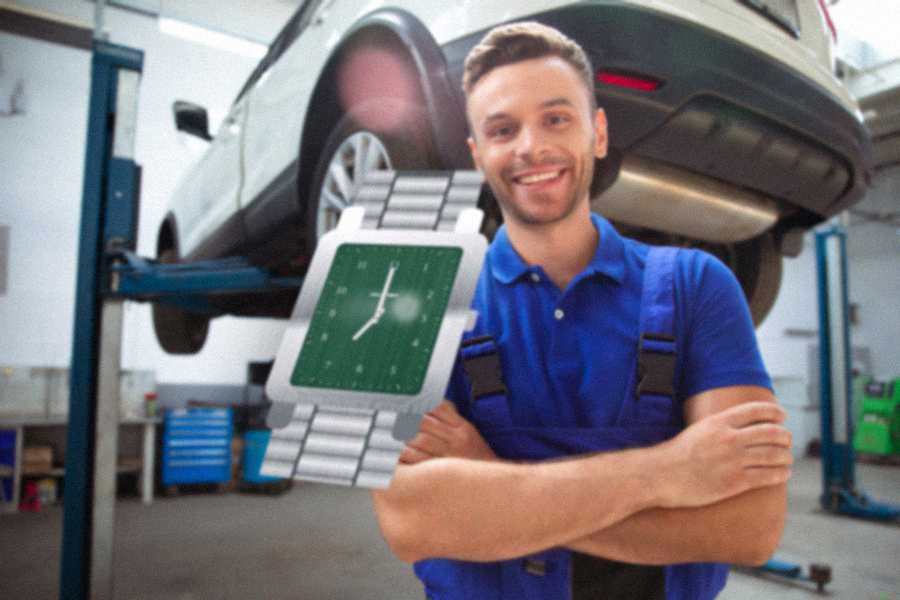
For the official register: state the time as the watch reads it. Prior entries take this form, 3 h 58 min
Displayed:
7 h 00 min
